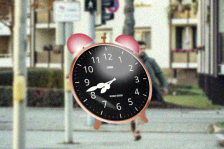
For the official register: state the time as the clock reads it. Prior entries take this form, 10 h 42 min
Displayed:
7 h 42 min
